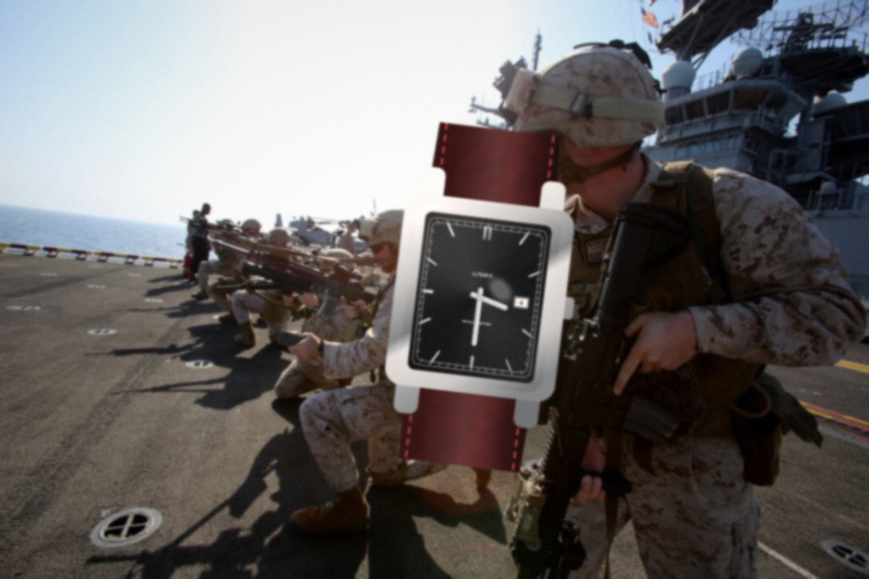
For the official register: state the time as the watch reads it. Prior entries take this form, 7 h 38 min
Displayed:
3 h 30 min
